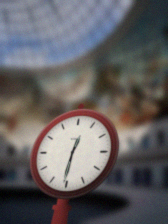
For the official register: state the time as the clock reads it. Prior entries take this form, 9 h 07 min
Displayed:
12 h 31 min
